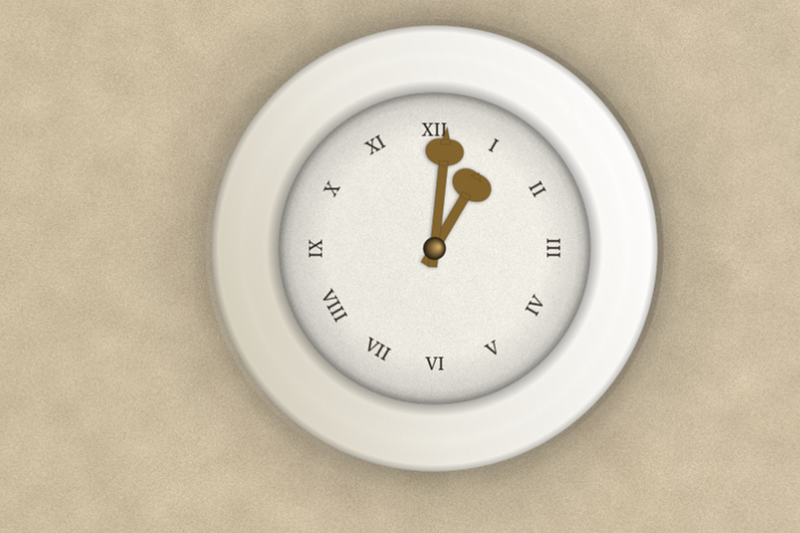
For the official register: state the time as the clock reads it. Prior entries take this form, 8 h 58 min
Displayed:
1 h 01 min
